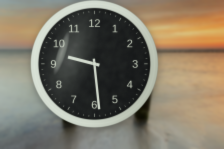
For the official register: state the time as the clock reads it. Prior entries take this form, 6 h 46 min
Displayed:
9 h 29 min
